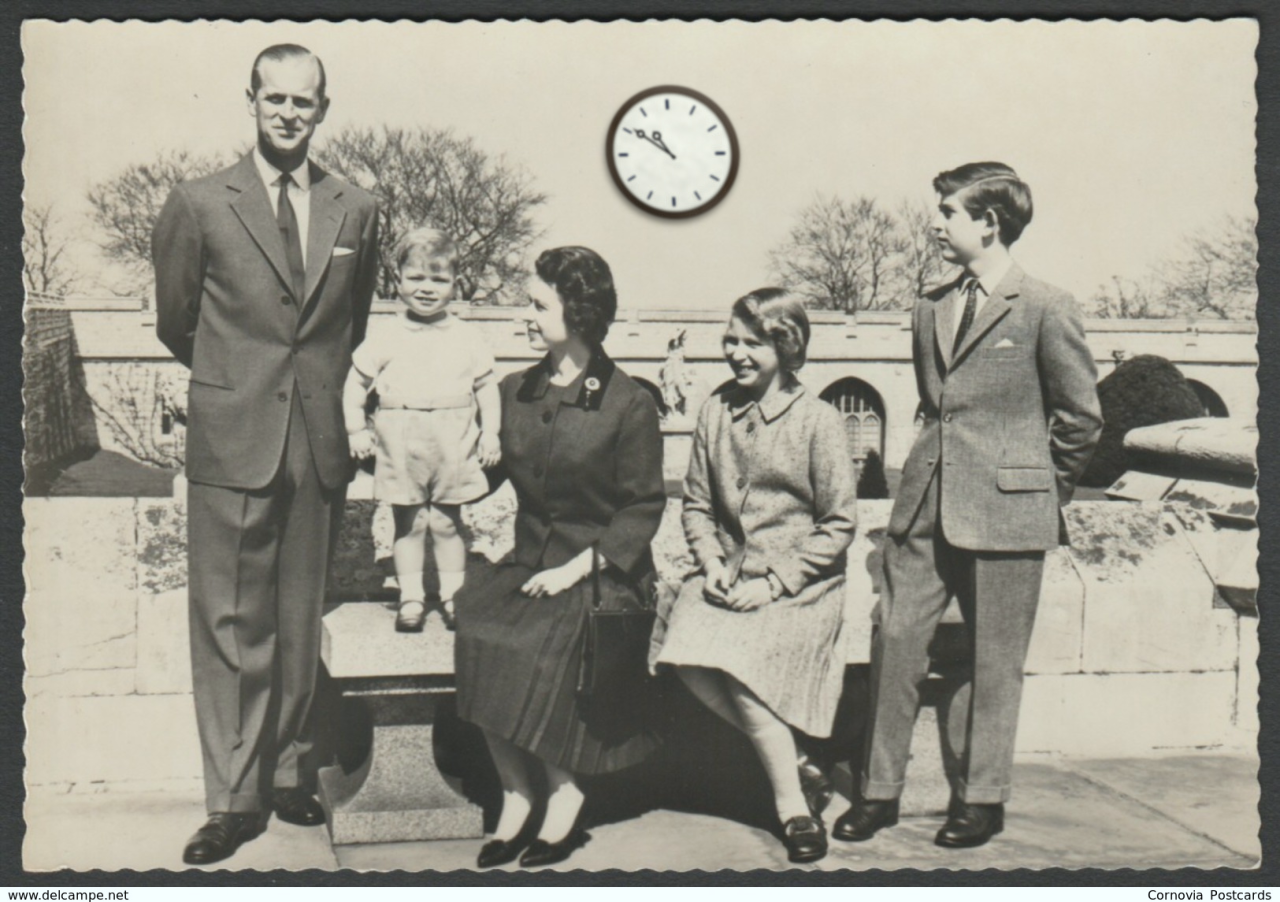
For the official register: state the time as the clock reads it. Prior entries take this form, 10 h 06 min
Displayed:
10 h 51 min
